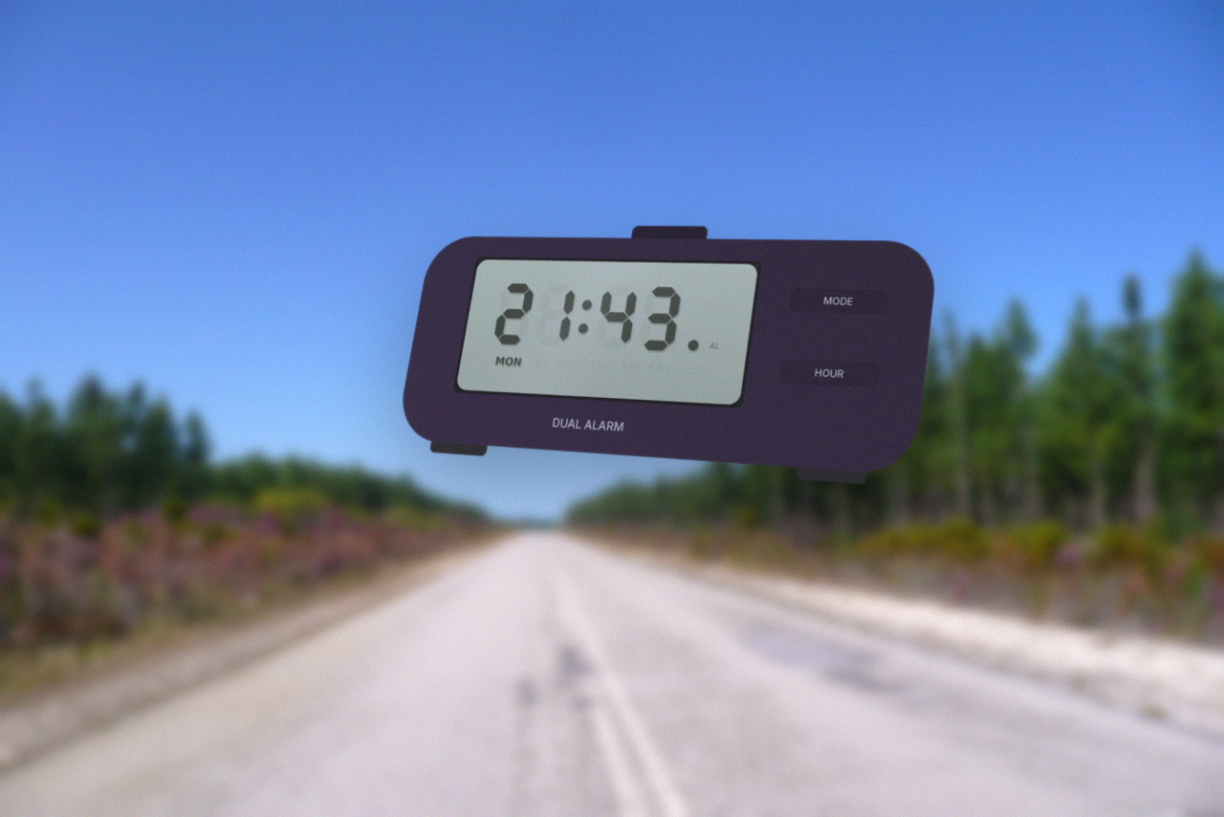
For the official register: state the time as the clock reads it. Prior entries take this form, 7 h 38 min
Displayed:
21 h 43 min
